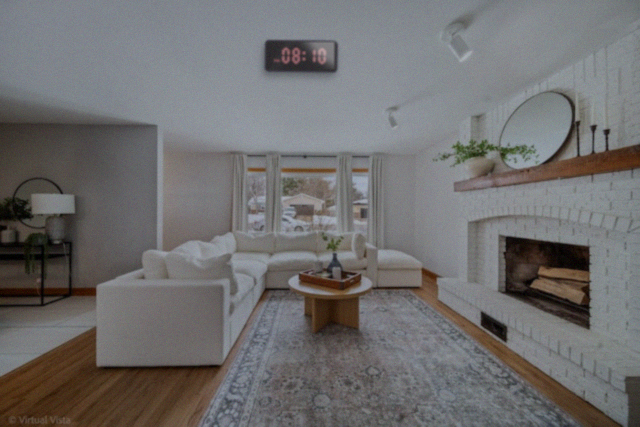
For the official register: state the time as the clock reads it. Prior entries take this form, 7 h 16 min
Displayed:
8 h 10 min
